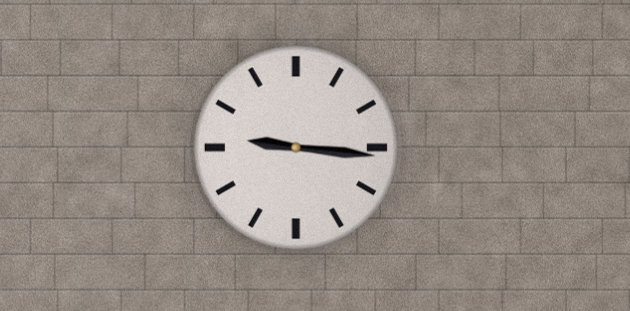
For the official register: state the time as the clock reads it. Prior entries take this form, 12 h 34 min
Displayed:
9 h 16 min
